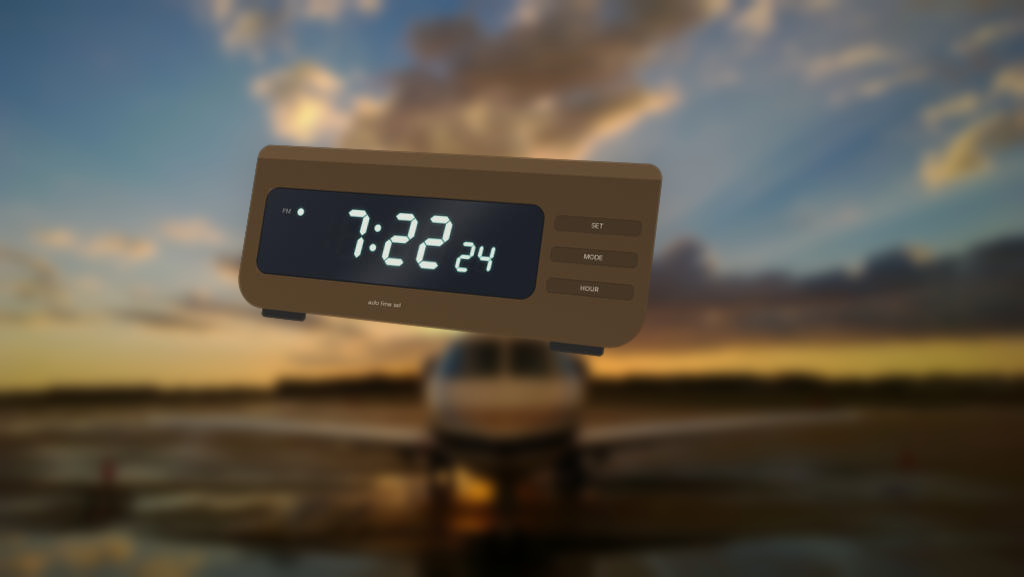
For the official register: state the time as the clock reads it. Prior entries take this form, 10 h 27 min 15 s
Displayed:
7 h 22 min 24 s
